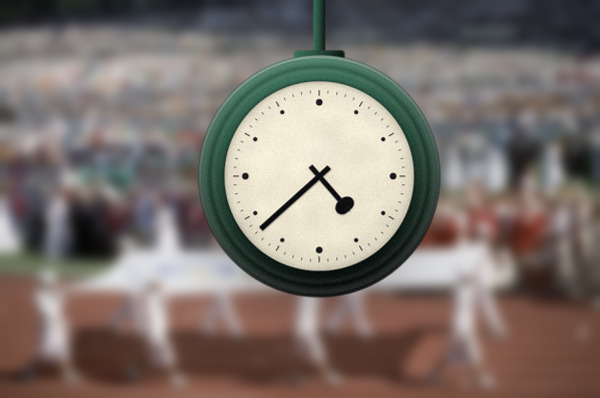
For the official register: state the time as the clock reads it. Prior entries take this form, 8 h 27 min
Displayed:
4 h 38 min
